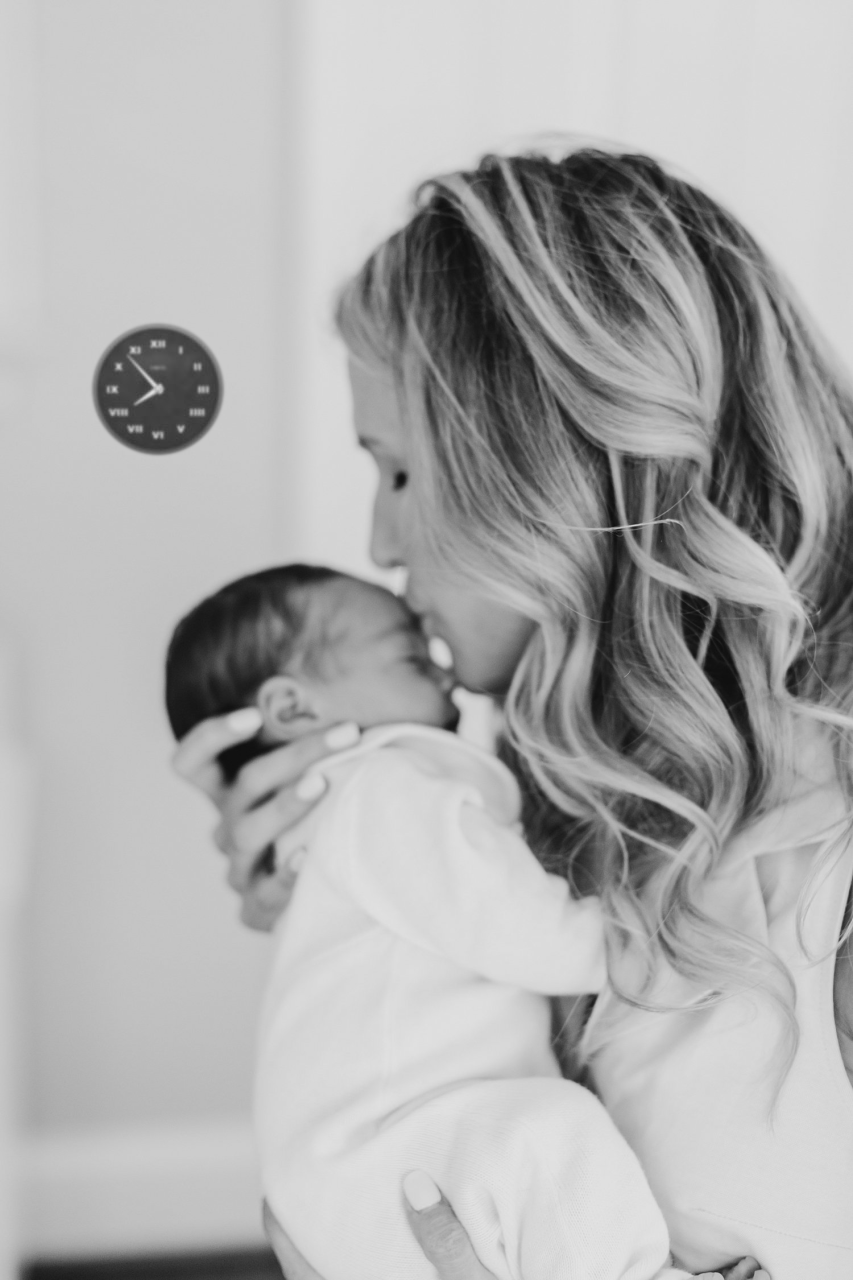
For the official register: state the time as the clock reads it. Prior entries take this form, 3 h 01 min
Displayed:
7 h 53 min
